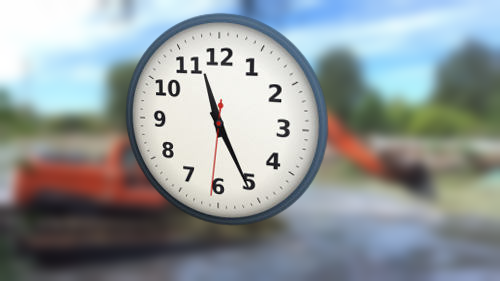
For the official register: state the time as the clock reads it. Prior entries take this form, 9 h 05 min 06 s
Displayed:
11 h 25 min 31 s
